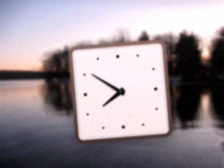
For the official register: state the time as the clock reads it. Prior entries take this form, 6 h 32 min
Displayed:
7 h 51 min
